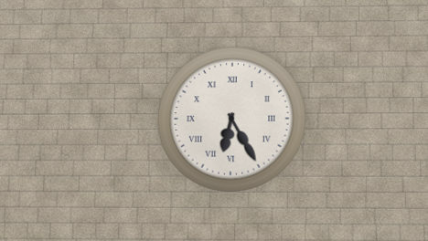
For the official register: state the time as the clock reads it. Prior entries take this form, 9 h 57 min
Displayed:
6 h 25 min
